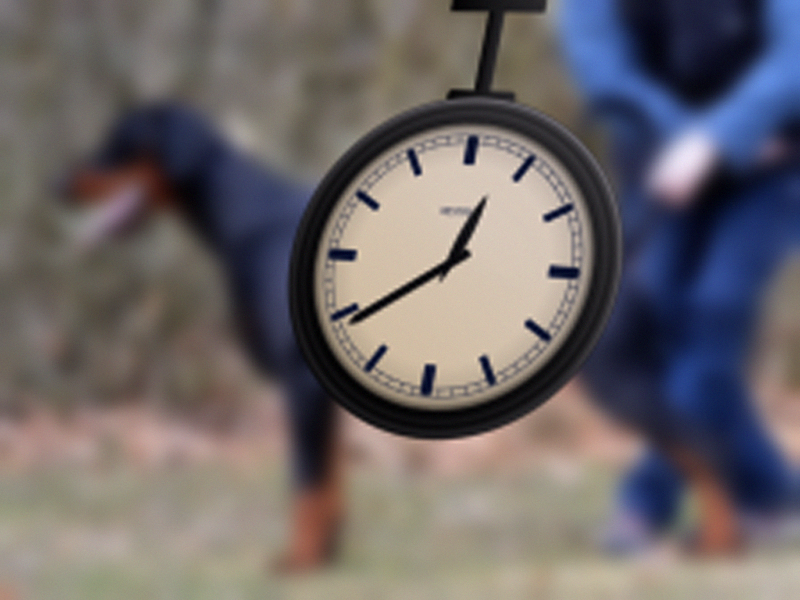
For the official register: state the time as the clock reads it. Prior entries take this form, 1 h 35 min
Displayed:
12 h 39 min
